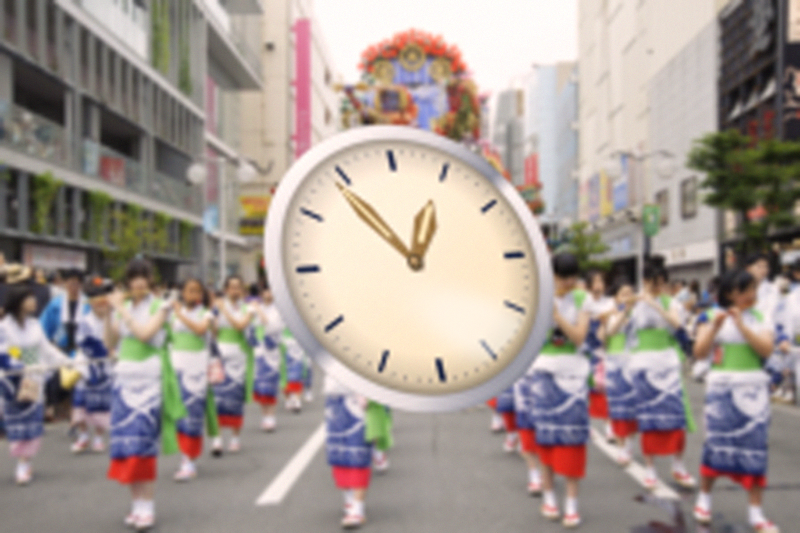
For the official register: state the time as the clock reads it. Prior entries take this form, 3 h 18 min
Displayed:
12 h 54 min
